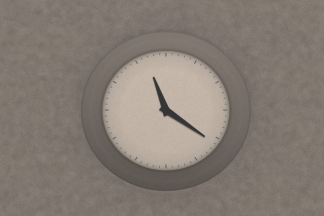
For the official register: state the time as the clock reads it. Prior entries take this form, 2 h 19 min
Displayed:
11 h 21 min
